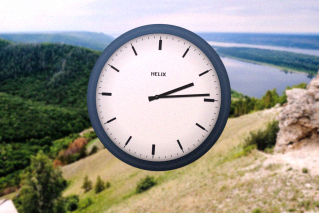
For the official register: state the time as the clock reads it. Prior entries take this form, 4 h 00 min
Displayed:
2 h 14 min
